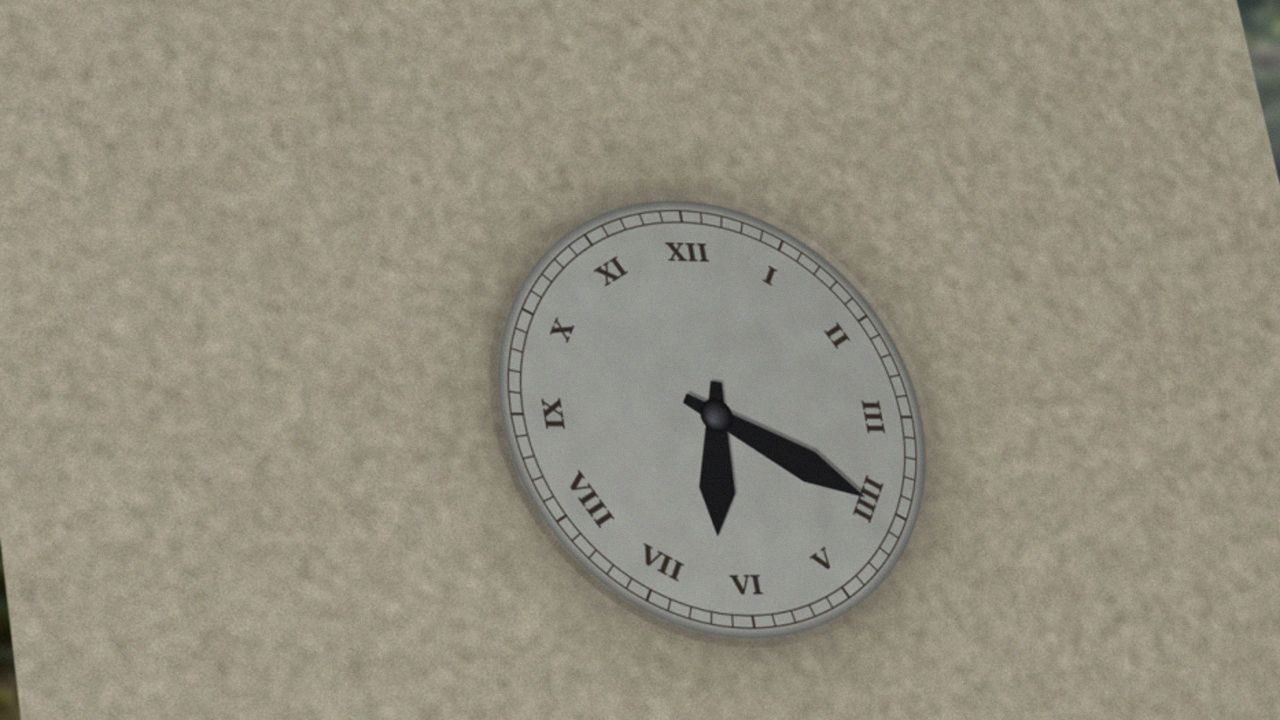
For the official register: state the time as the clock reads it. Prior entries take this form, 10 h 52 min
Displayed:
6 h 20 min
